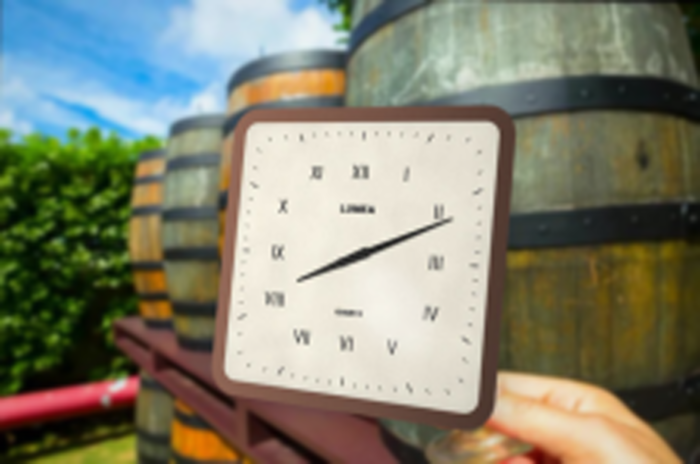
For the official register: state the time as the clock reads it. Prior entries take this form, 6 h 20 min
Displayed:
8 h 11 min
